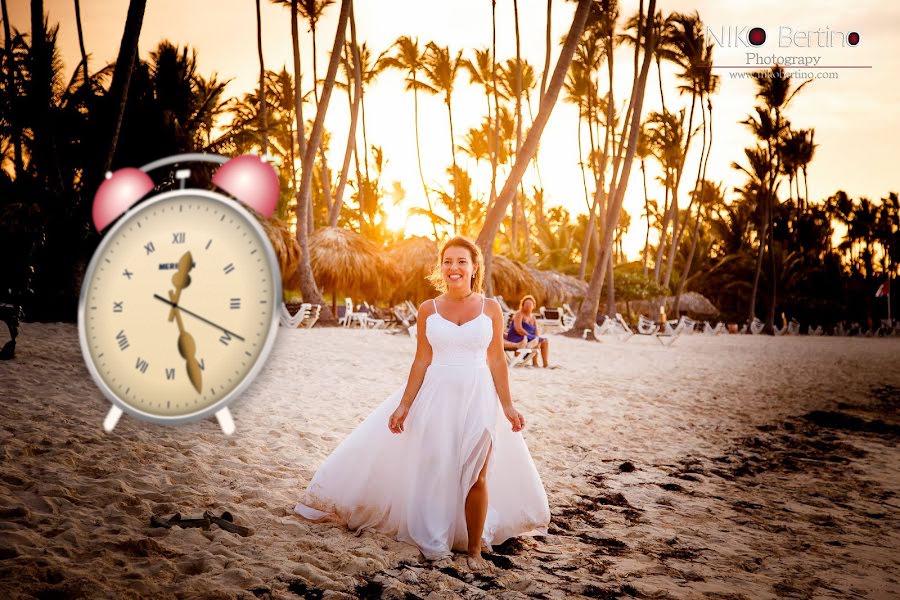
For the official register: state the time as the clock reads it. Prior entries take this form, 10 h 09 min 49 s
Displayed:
12 h 26 min 19 s
